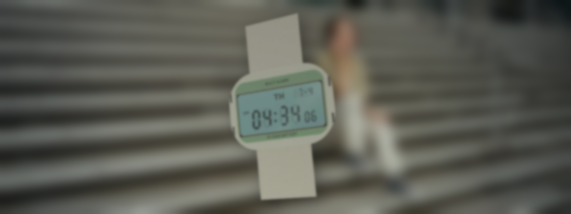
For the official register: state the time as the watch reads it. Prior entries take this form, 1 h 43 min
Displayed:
4 h 34 min
